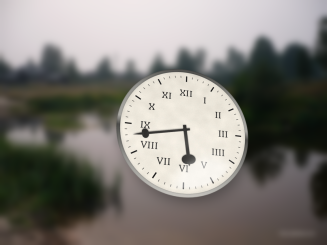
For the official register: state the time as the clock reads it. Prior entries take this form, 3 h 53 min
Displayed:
5 h 43 min
